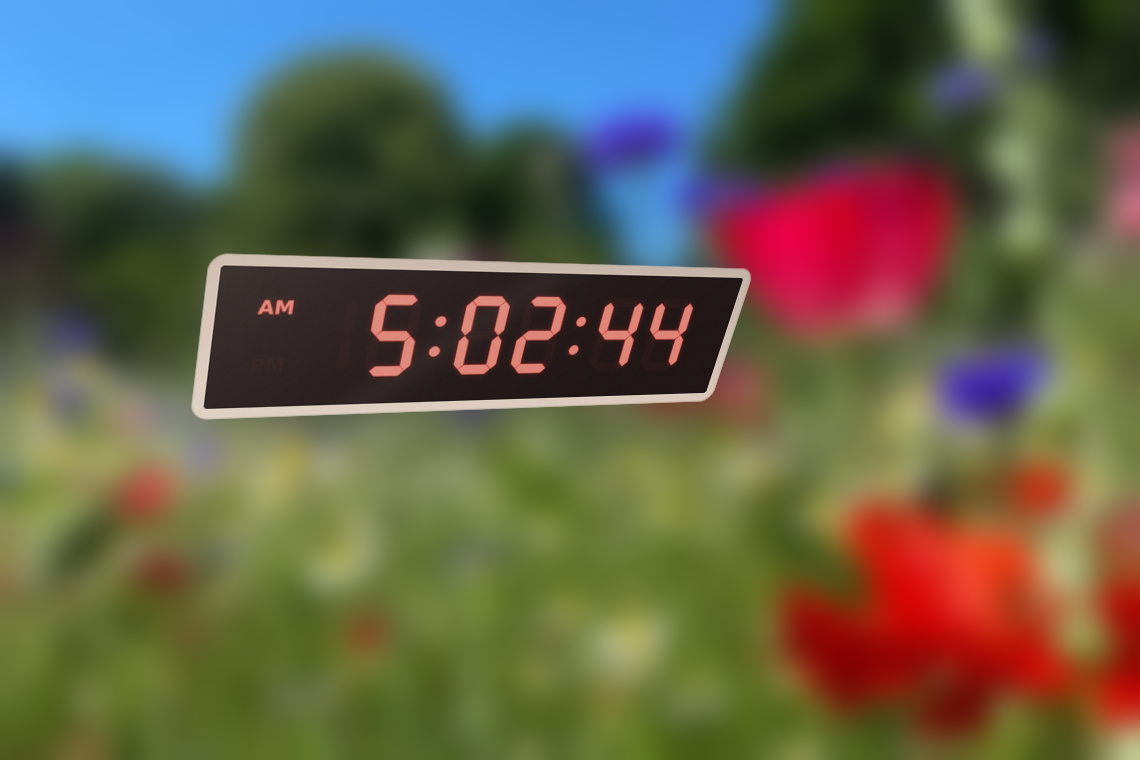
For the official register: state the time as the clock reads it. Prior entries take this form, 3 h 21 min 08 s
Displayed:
5 h 02 min 44 s
